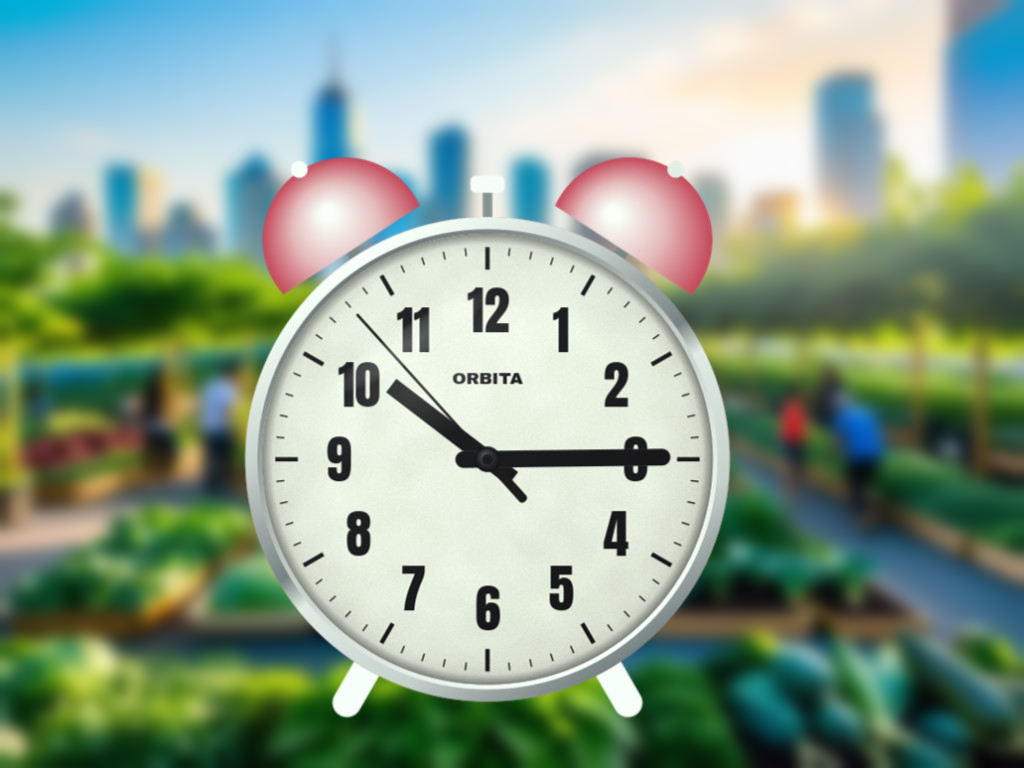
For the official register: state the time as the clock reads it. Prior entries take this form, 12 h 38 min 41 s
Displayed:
10 h 14 min 53 s
